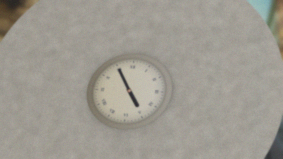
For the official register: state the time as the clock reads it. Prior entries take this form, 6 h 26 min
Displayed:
4 h 55 min
